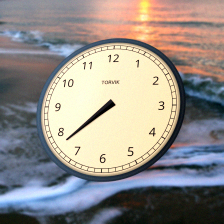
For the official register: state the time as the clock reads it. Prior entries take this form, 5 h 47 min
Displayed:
7 h 38 min
